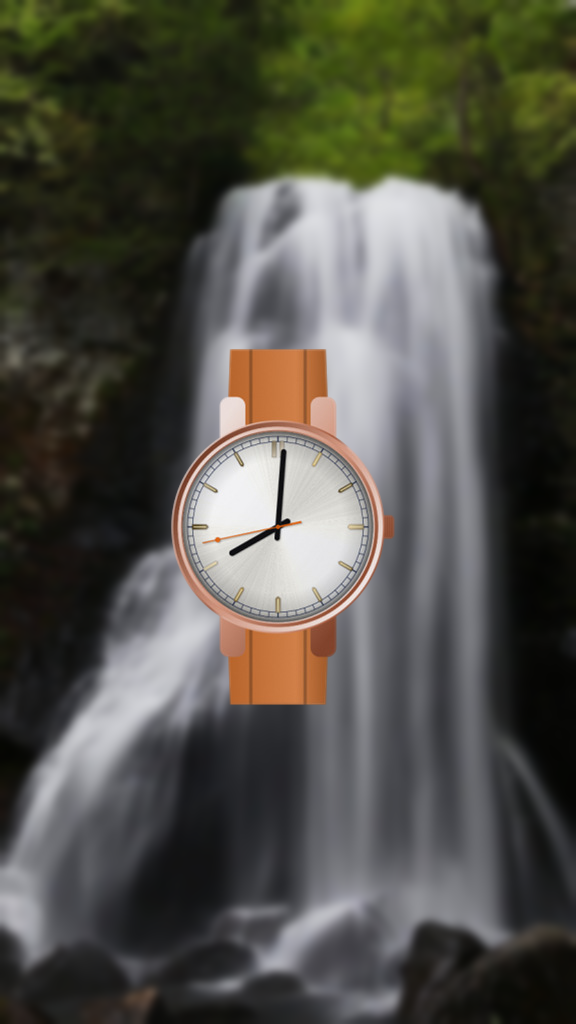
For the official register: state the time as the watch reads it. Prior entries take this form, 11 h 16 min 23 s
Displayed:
8 h 00 min 43 s
